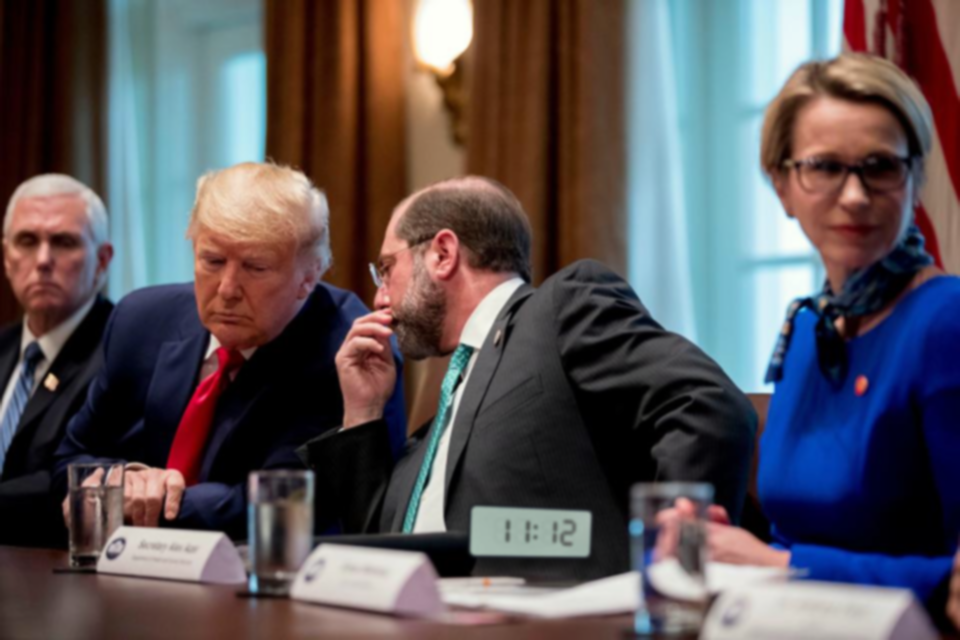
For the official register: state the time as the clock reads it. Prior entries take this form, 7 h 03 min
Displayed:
11 h 12 min
